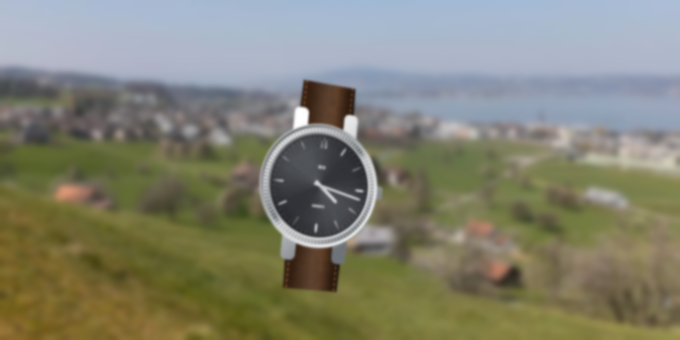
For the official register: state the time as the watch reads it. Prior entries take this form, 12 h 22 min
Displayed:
4 h 17 min
